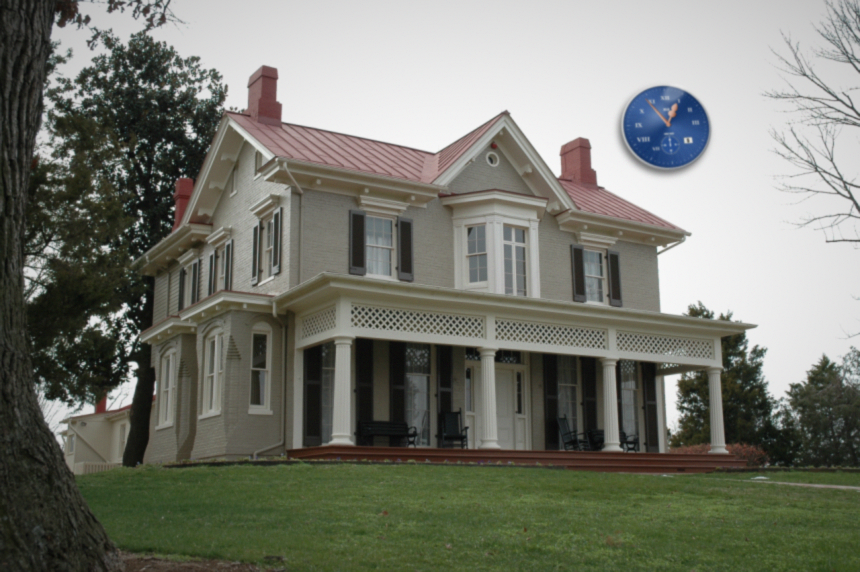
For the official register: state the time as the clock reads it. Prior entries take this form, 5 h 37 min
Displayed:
12 h 54 min
